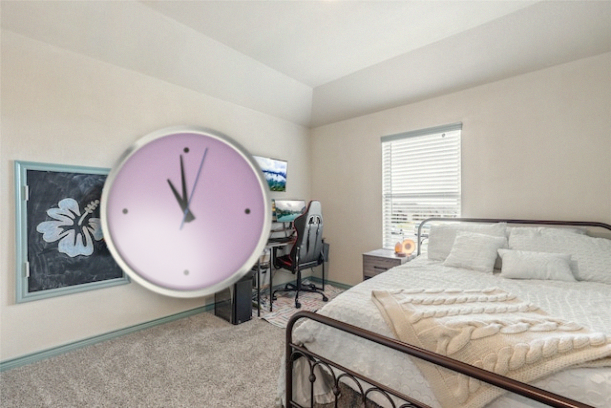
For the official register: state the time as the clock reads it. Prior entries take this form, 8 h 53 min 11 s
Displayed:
10 h 59 min 03 s
